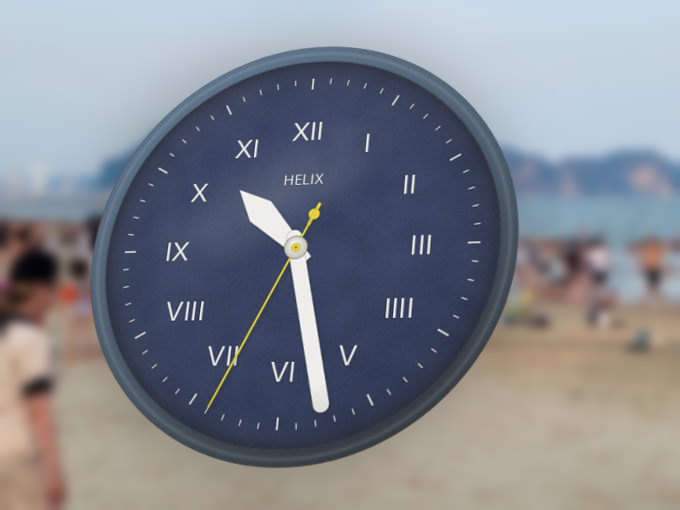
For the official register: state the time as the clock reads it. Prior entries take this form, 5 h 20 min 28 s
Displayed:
10 h 27 min 34 s
